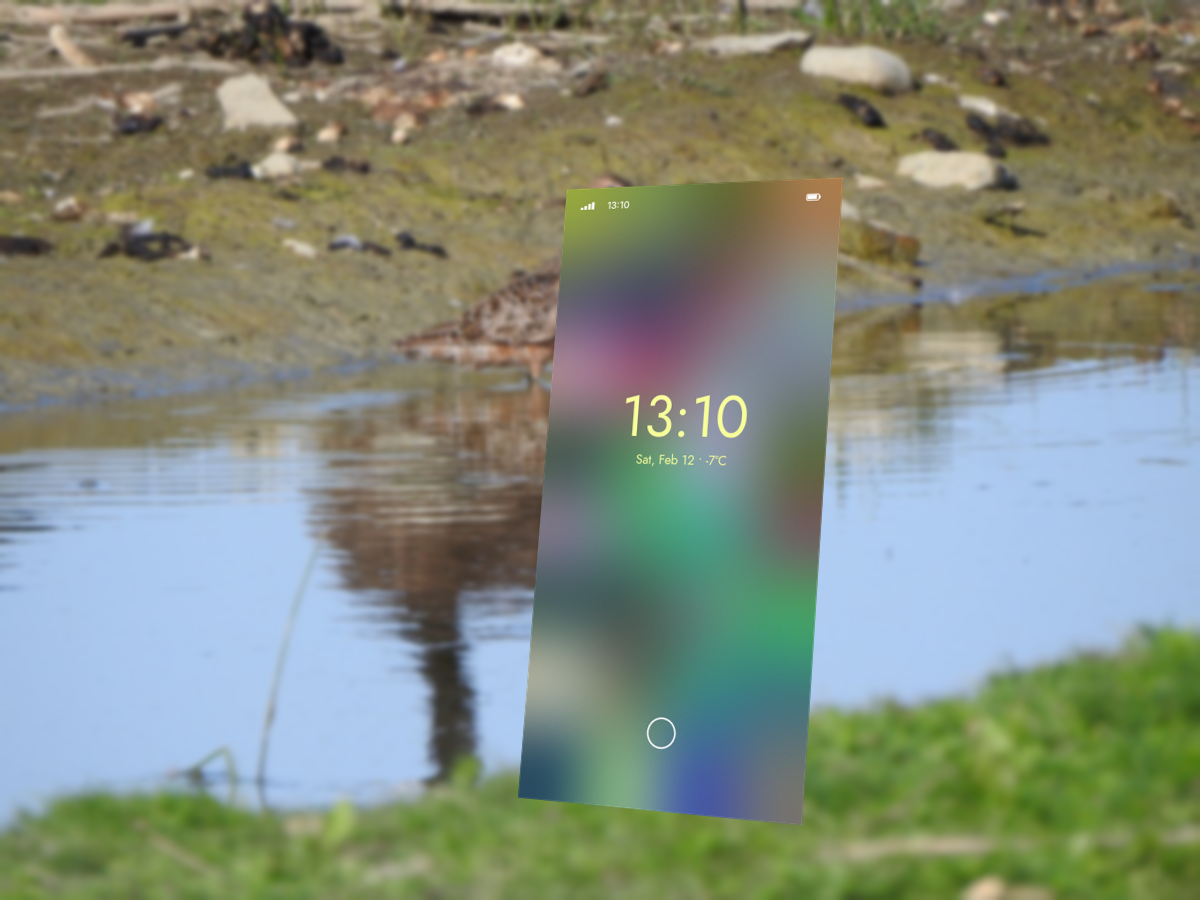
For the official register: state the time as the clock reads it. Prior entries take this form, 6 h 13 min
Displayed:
13 h 10 min
